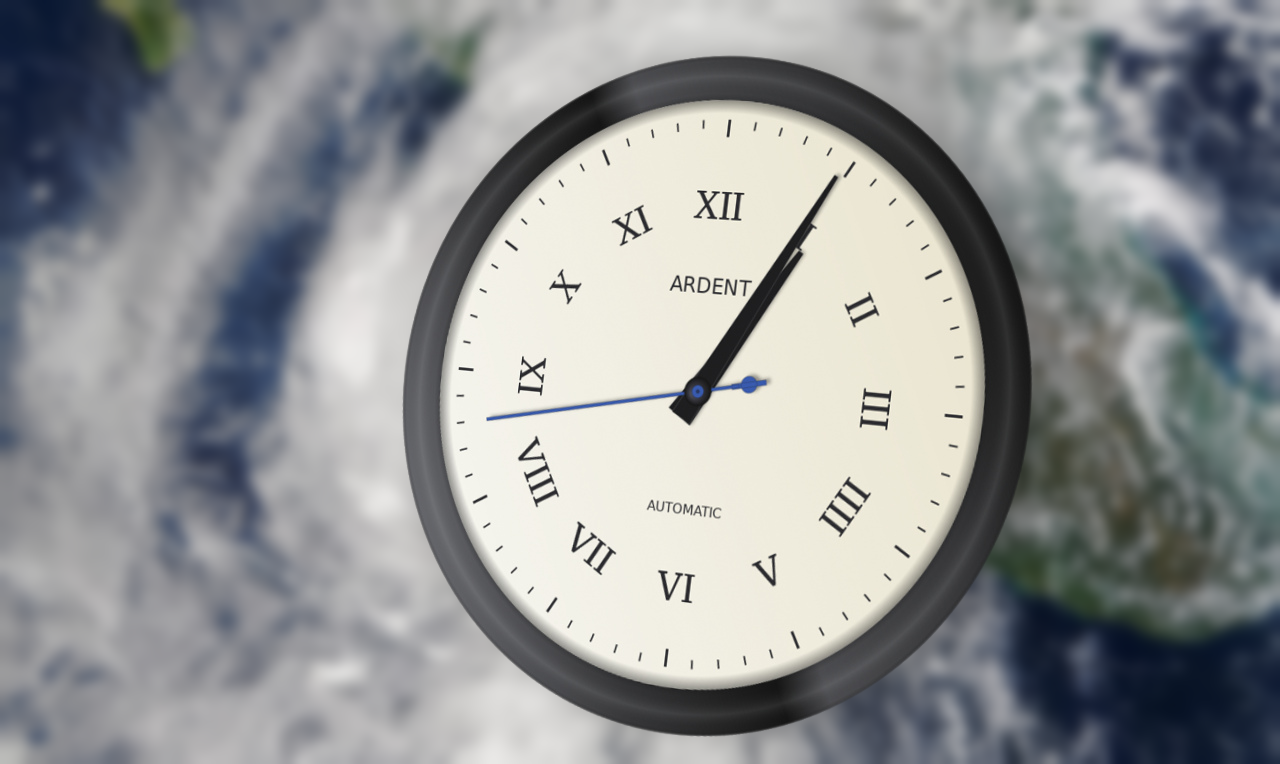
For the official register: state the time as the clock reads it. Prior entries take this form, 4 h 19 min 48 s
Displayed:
1 h 04 min 43 s
